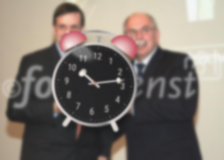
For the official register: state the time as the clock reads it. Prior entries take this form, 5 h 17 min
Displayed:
10 h 13 min
